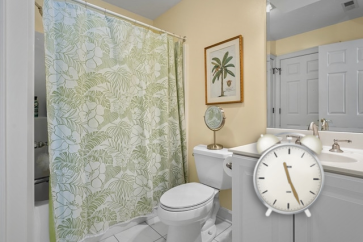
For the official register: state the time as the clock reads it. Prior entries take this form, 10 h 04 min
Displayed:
11 h 26 min
